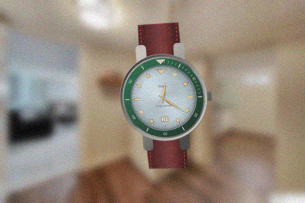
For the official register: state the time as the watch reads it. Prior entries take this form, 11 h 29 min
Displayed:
12 h 21 min
